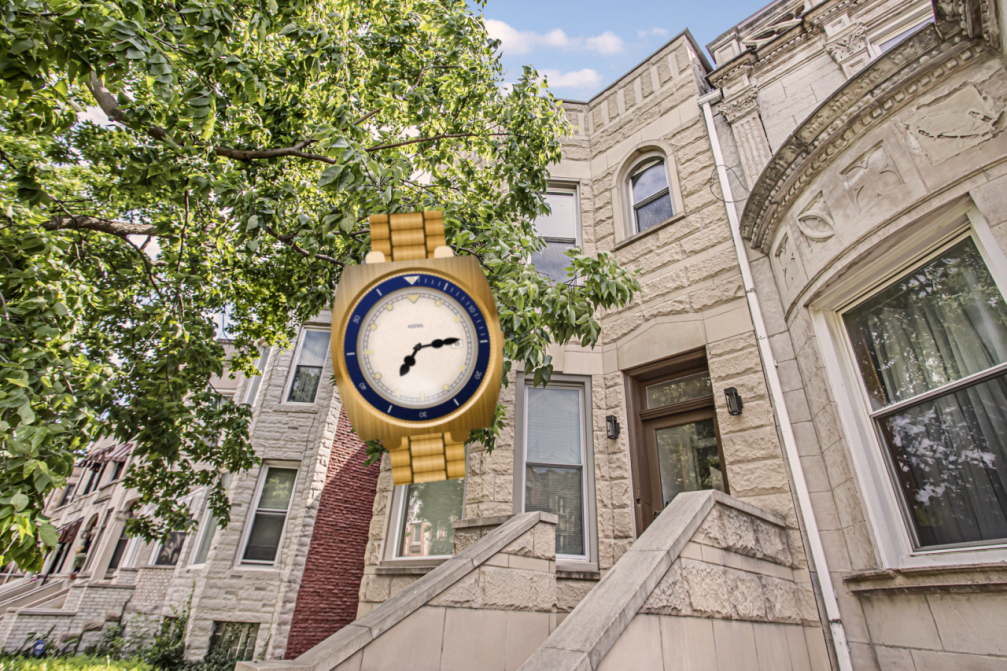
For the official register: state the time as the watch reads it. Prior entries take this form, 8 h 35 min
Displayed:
7 h 14 min
